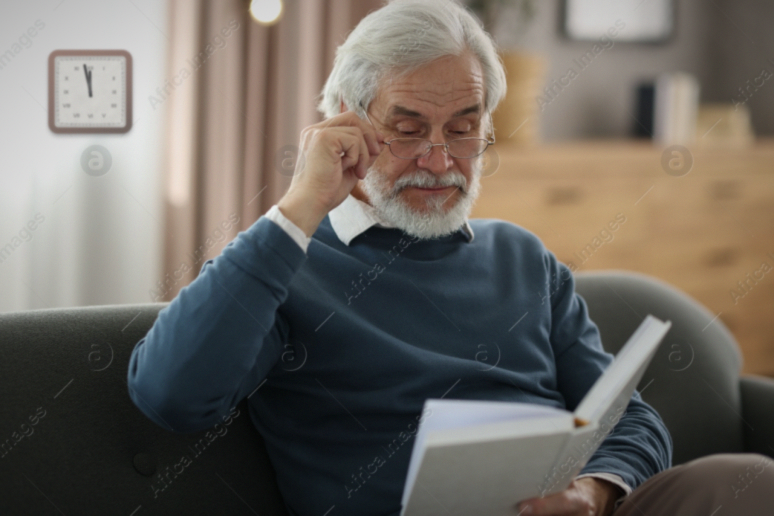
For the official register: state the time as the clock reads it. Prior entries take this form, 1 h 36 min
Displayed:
11 h 58 min
